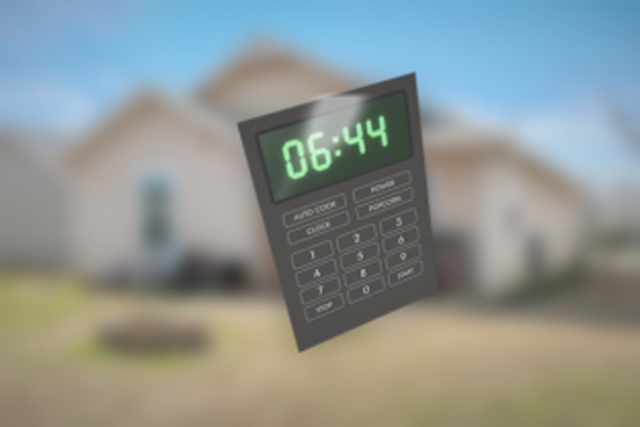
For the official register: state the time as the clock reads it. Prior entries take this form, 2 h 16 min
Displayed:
6 h 44 min
